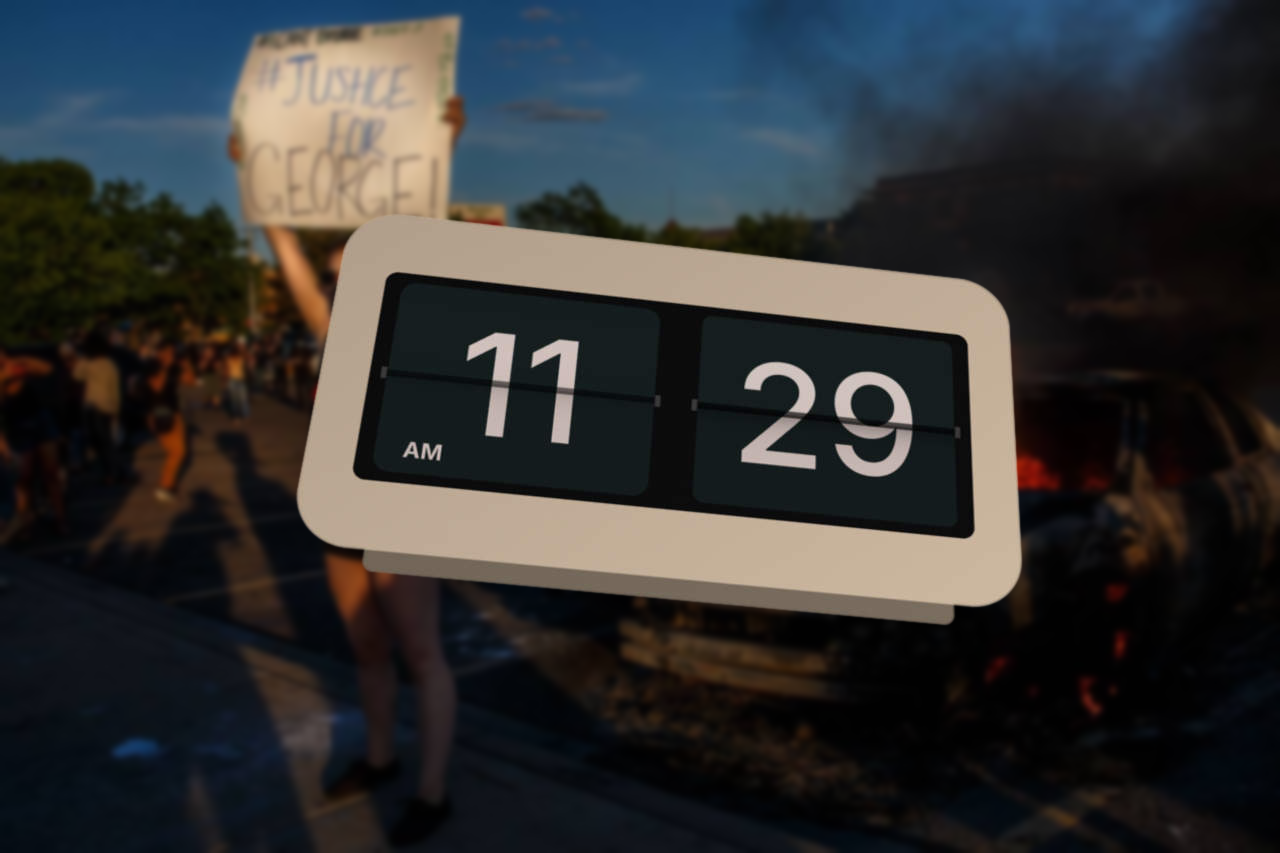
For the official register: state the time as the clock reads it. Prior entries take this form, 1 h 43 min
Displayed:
11 h 29 min
